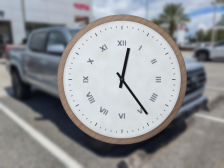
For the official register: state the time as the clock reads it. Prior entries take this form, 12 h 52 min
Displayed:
12 h 24 min
